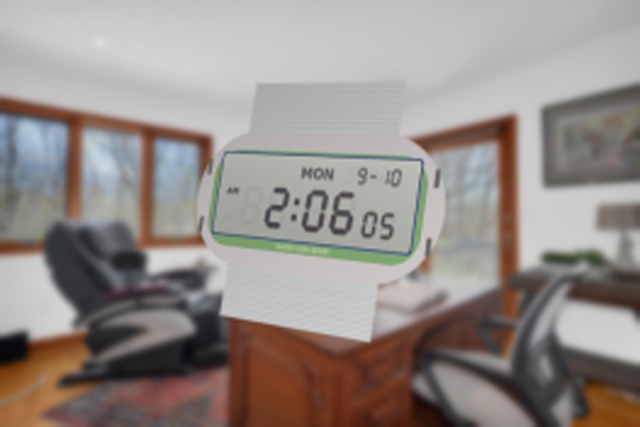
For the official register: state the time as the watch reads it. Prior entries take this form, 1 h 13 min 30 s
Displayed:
2 h 06 min 05 s
